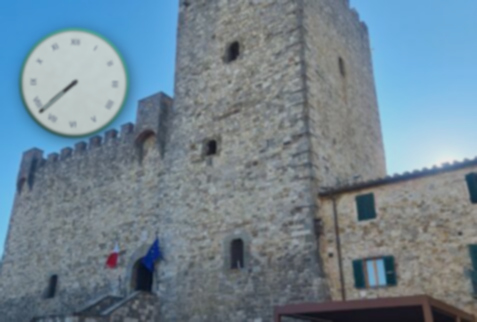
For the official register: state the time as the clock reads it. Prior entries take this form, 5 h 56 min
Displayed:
7 h 38 min
